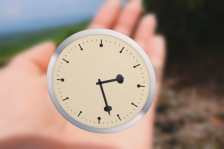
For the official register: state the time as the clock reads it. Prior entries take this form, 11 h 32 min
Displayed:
2 h 27 min
